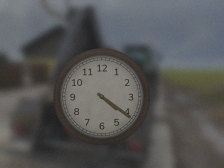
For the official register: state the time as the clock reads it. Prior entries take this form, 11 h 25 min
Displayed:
4 h 21 min
